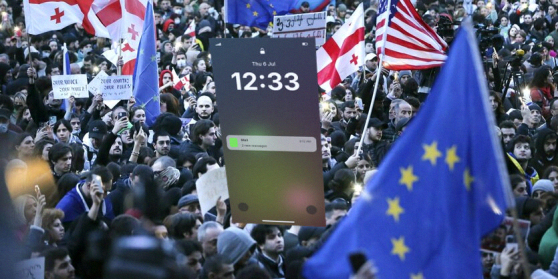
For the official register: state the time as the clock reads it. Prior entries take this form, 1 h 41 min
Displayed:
12 h 33 min
